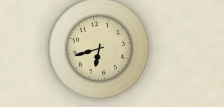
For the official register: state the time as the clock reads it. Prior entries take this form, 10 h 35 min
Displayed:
6 h 44 min
